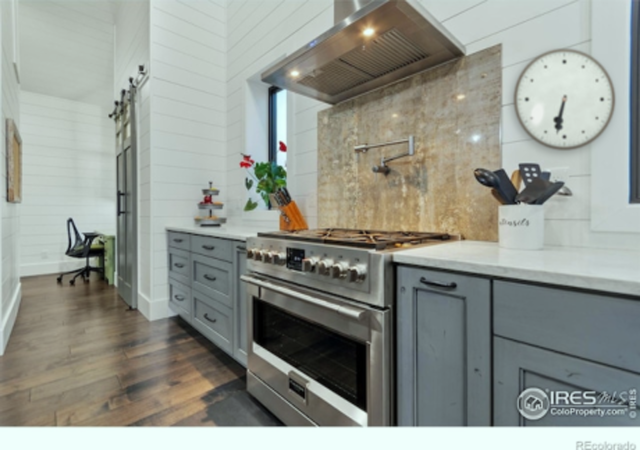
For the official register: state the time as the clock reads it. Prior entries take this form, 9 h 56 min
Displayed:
6 h 32 min
